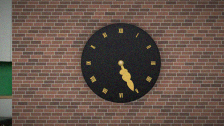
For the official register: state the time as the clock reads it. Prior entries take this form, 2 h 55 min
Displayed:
5 h 26 min
